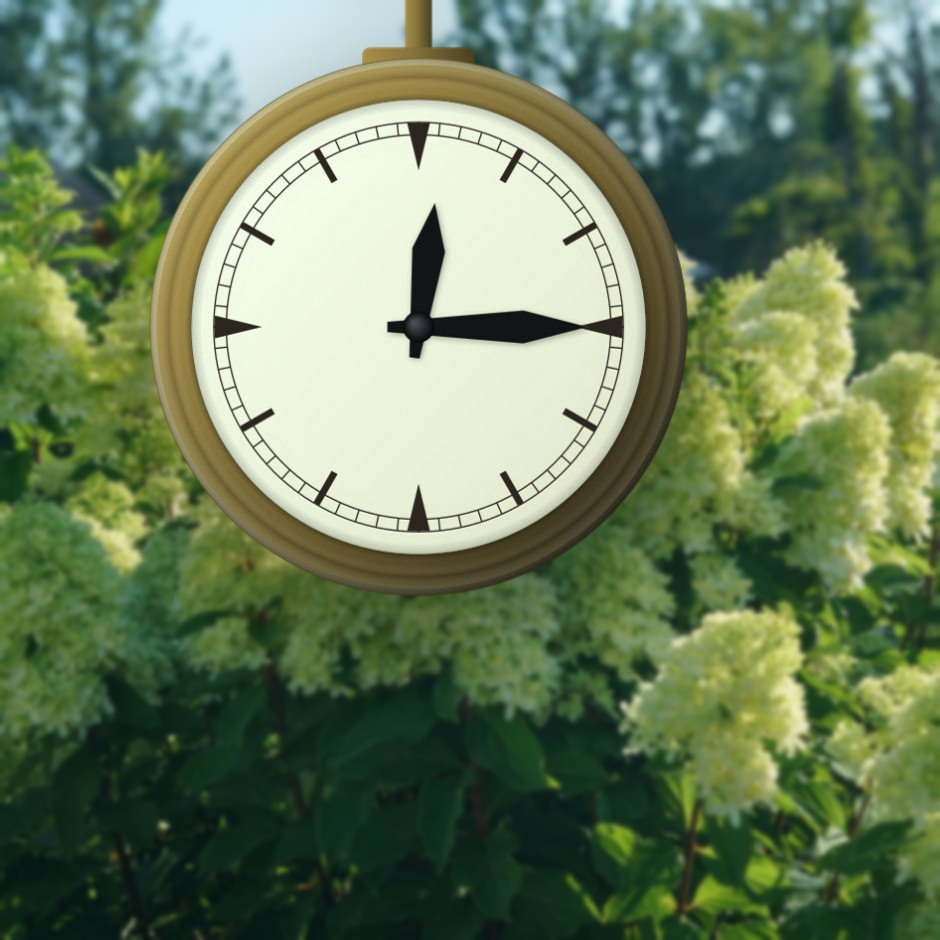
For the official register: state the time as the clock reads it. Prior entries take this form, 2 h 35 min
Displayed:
12 h 15 min
